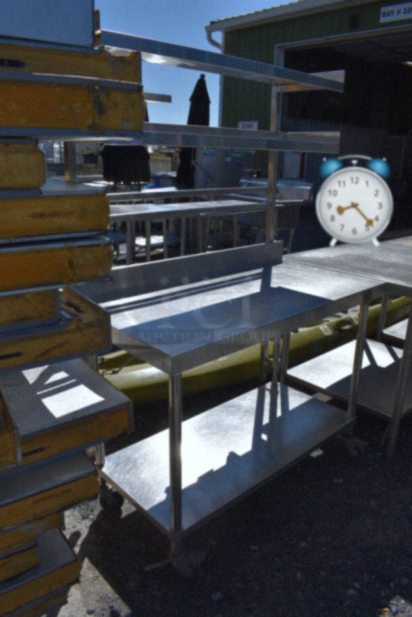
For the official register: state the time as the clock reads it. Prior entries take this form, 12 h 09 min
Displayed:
8 h 23 min
